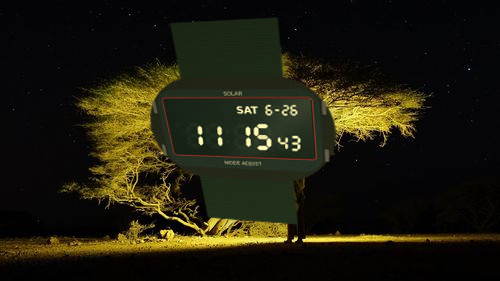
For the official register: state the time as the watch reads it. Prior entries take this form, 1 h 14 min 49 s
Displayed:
11 h 15 min 43 s
